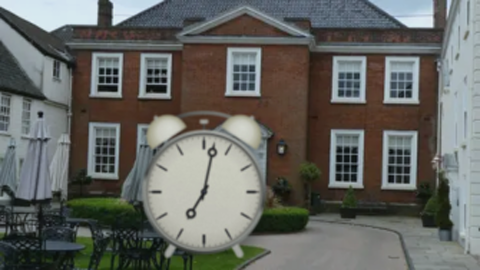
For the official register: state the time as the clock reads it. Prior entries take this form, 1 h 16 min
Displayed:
7 h 02 min
